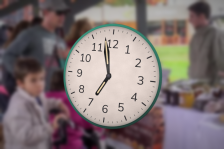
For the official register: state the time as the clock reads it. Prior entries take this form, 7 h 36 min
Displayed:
6 h 58 min
